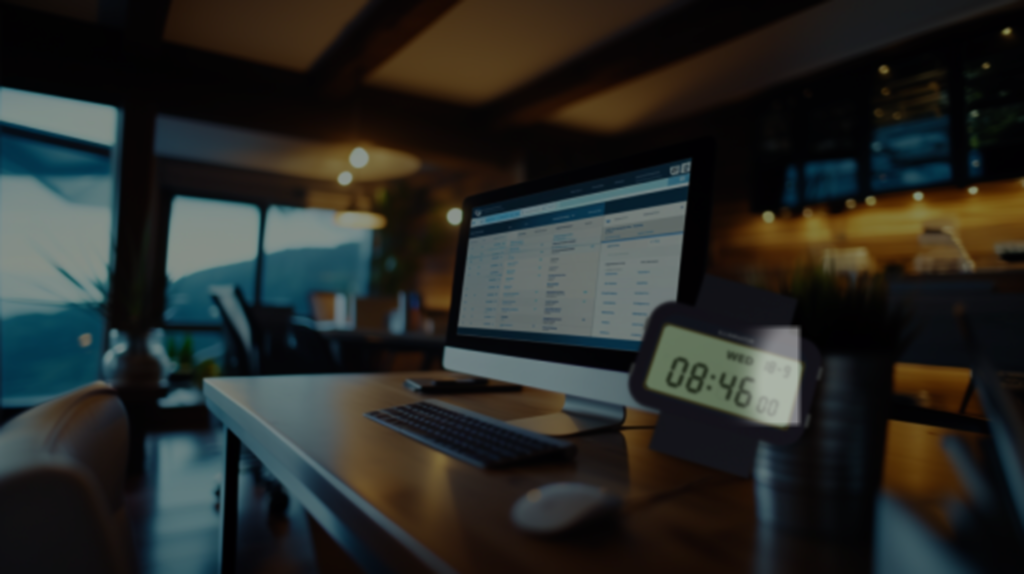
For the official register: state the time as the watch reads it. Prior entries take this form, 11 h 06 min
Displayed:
8 h 46 min
